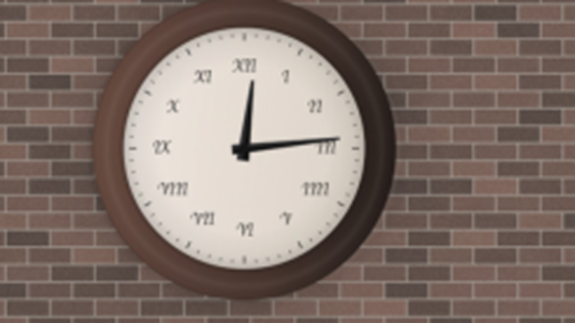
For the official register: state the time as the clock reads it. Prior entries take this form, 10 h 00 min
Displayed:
12 h 14 min
